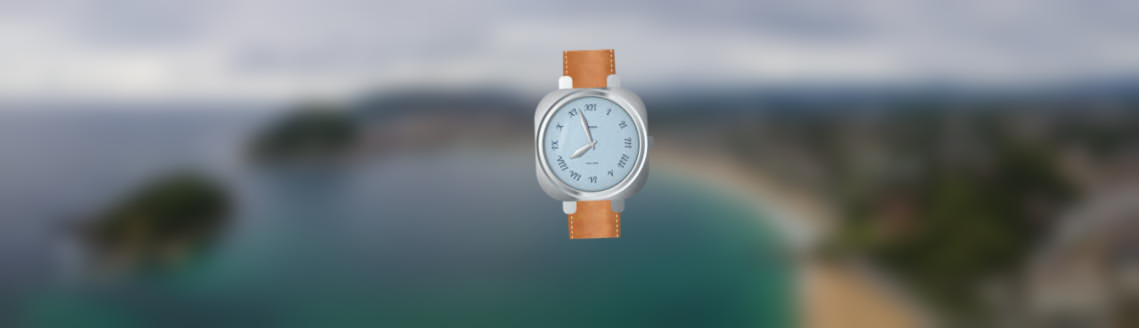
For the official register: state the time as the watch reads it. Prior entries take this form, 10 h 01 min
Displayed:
7 h 57 min
